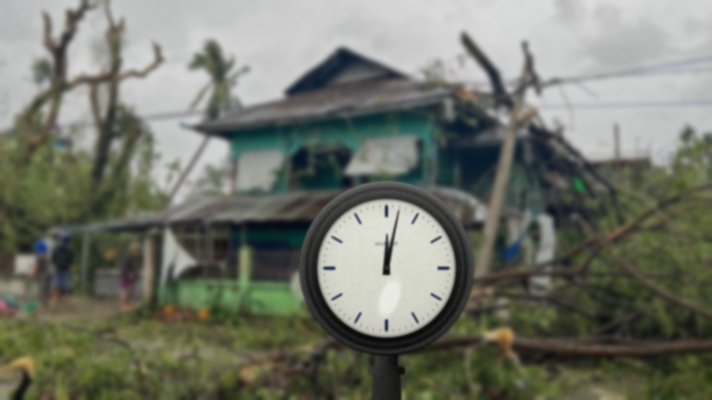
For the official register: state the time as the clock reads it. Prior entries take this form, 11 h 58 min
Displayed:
12 h 02 min
